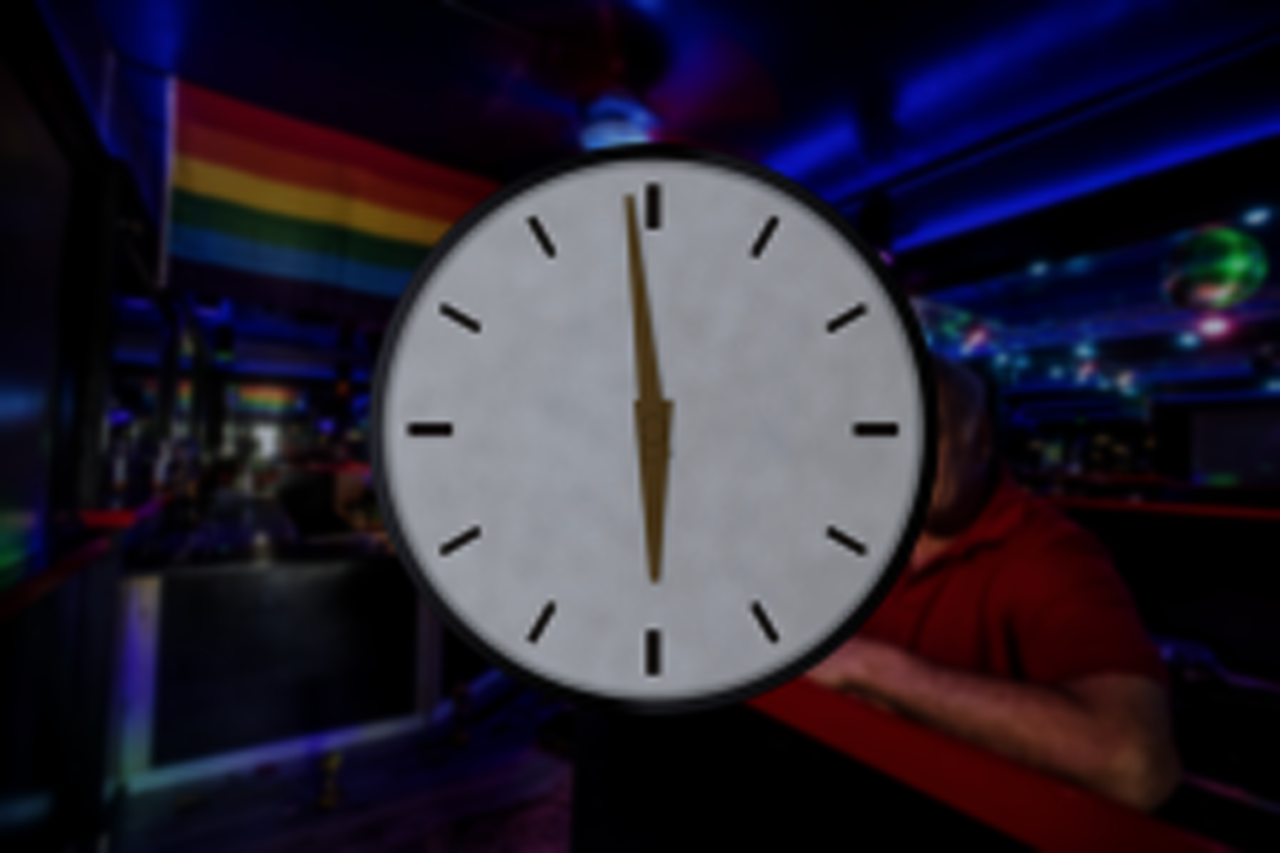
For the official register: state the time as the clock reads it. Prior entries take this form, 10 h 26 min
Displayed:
5 h 59 min
